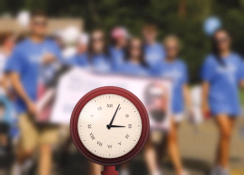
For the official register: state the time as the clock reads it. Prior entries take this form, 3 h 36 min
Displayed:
3 h 04 min
